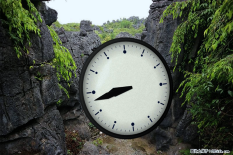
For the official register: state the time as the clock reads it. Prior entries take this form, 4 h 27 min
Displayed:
8 h 43 min
